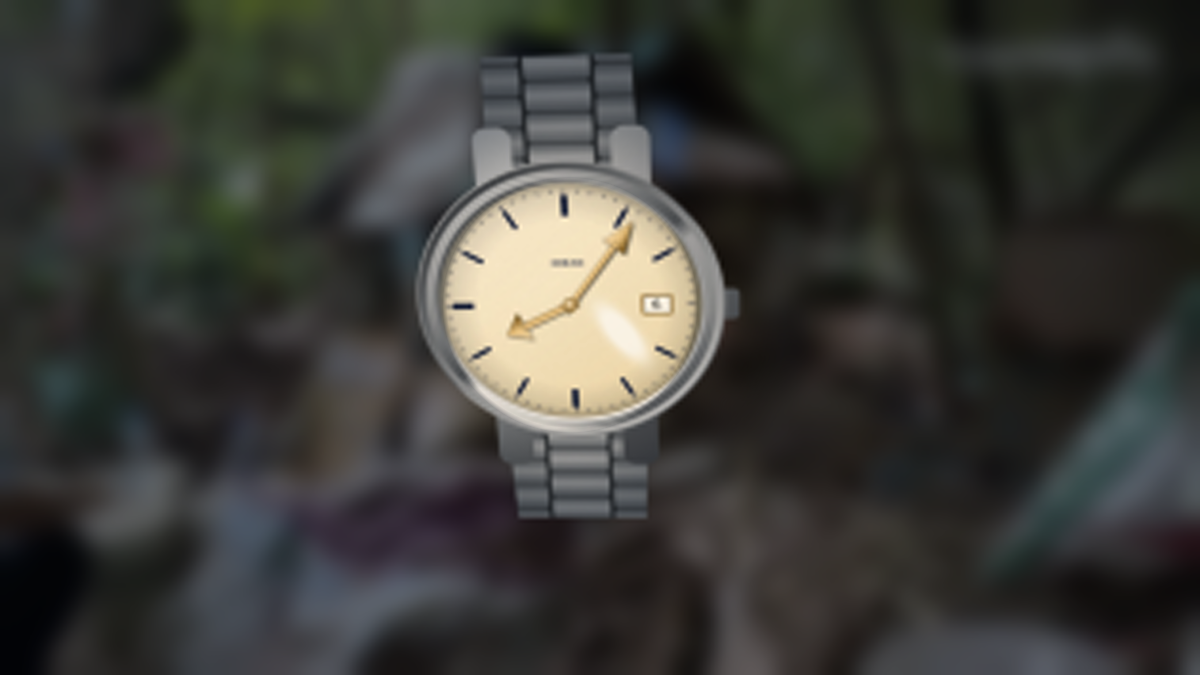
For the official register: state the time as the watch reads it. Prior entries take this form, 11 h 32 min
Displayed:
8 h 06 min
